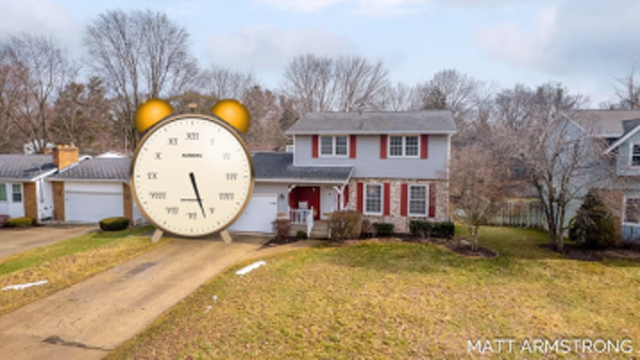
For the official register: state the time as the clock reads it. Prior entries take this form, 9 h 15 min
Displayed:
5 h 27 min
